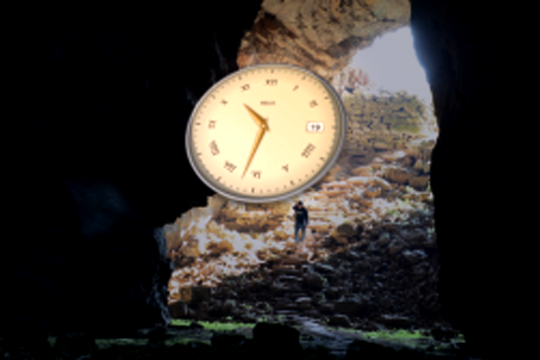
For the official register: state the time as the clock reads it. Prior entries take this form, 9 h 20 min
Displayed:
10 h 32 min
